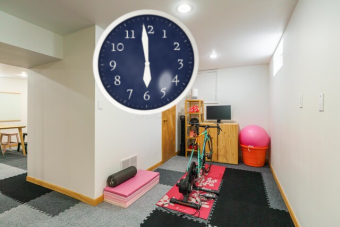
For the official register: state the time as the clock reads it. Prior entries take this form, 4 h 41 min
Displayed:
5 h 59 min
